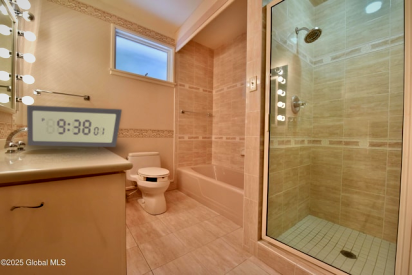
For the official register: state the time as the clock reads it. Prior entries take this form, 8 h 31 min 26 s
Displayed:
9 h 38 min 01 s
